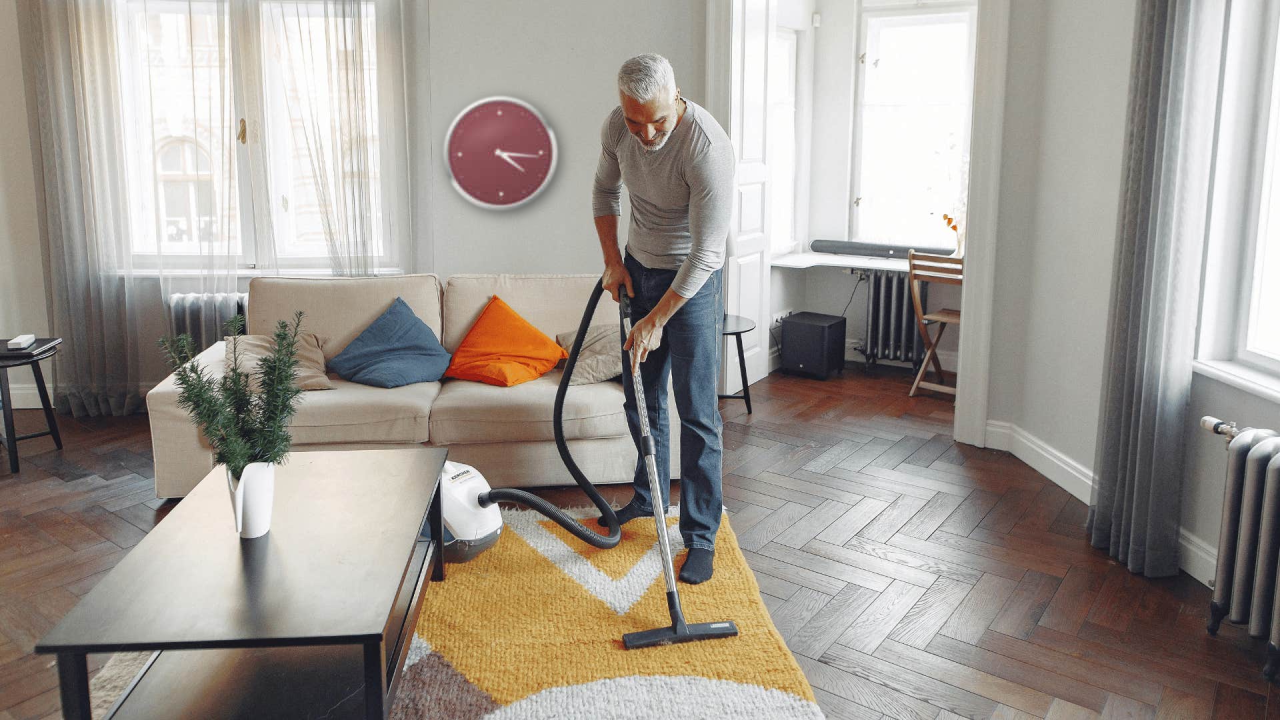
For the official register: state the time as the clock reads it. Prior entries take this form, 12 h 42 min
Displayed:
4 h 16 min
